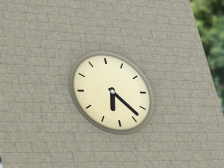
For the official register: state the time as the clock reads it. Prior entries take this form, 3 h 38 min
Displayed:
6 h 23 min
